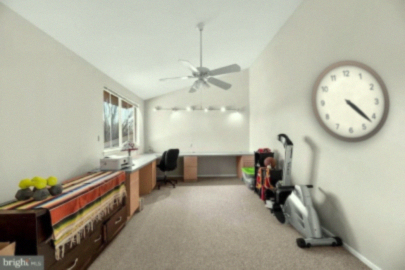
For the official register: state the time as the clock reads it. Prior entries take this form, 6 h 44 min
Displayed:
4 h 22 min
